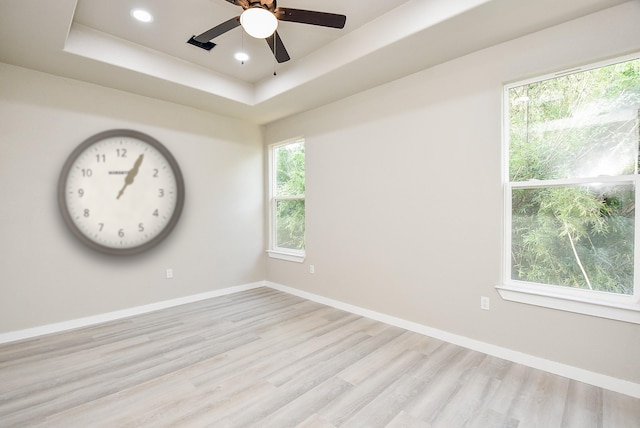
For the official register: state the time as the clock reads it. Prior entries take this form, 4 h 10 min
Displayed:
1 h 05 min
